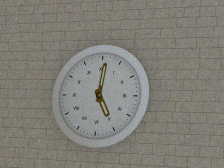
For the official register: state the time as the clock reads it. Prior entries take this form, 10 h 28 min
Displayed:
5 h 01 min
